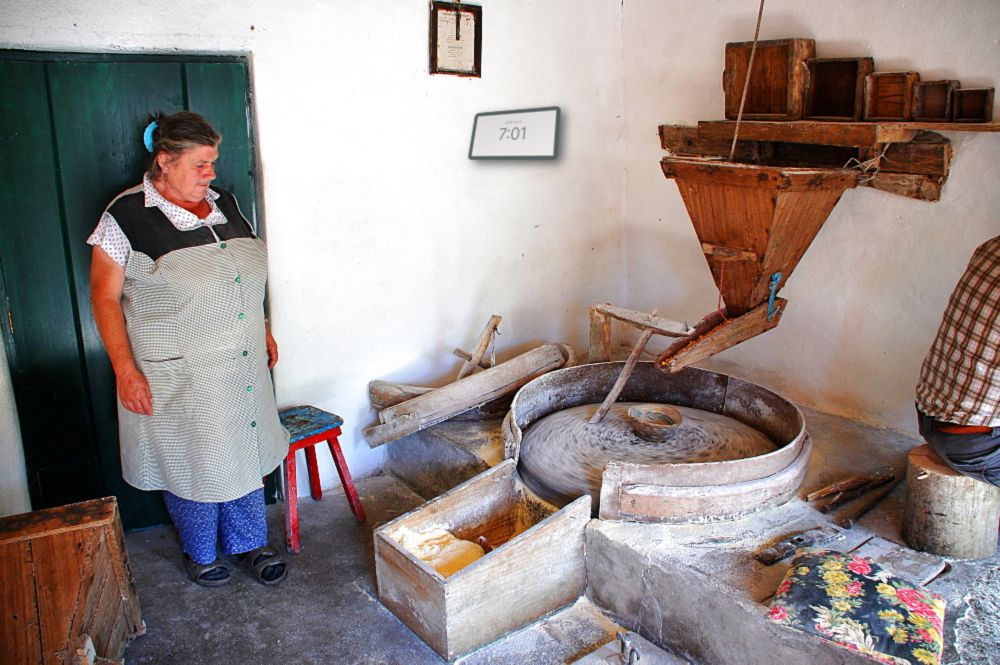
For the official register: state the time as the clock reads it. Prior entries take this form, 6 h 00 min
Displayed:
7 h 01 min
